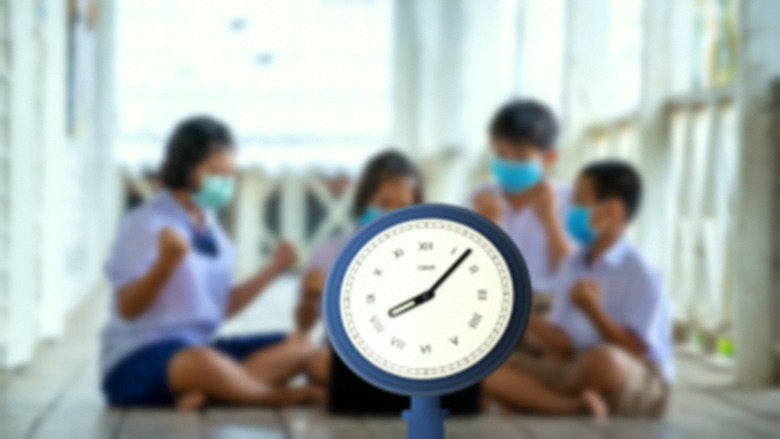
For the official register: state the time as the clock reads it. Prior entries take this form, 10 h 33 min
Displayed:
8 h 07 min
